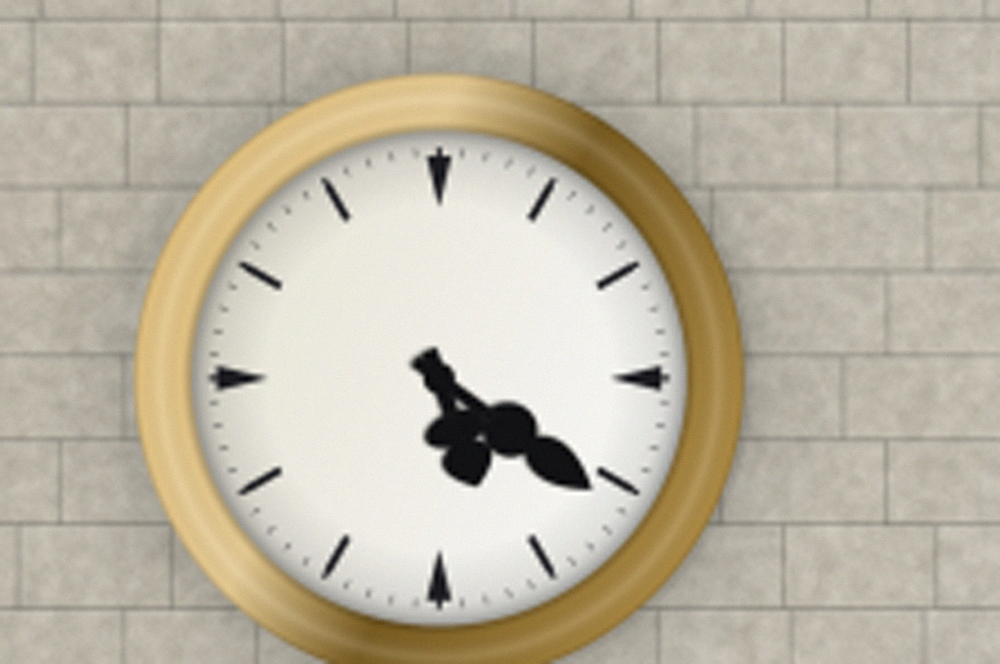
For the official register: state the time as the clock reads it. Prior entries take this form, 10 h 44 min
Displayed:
5 h 21 min
